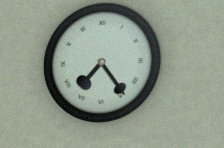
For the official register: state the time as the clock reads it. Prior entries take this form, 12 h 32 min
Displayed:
7 h 24 min
